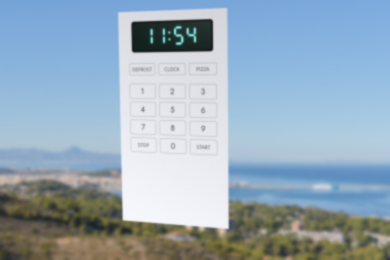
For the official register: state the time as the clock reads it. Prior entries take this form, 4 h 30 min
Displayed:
11 h 54 min
